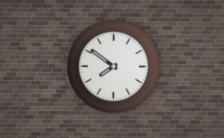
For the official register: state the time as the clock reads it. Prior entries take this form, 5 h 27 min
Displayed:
7 h 51 min
